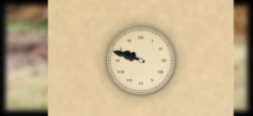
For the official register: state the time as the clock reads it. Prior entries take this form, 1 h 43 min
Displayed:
9 h 48 min
